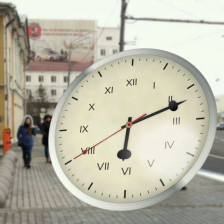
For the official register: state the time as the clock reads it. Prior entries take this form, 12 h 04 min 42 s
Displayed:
6 h 11 min 40 s
